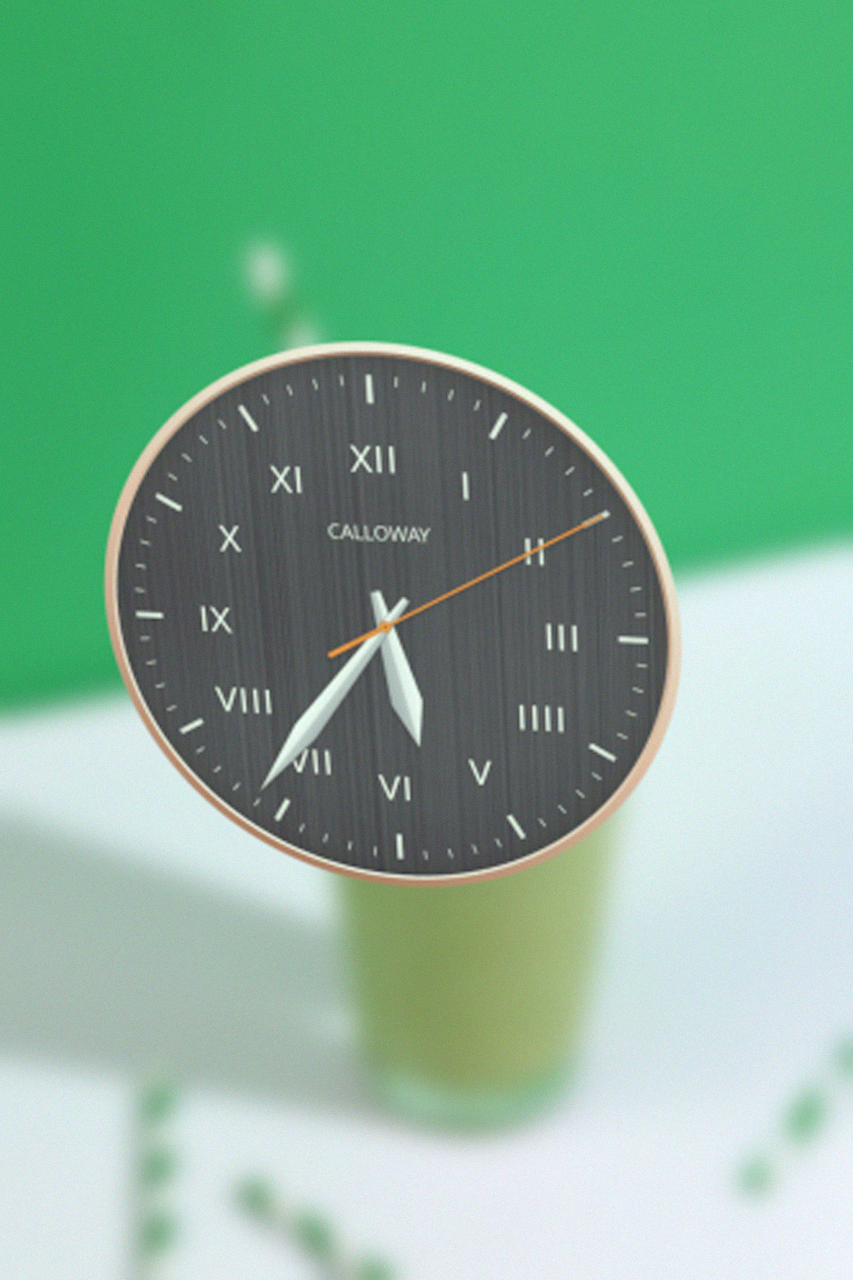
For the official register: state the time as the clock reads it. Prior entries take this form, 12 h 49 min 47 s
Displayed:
5 h 36 min 10 s
